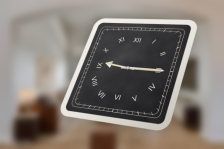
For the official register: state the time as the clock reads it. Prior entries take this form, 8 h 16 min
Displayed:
9 h 15 min
